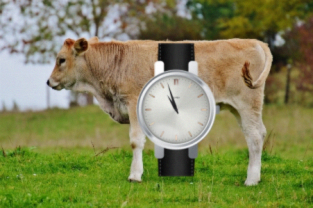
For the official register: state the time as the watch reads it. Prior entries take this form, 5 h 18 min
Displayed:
10 h 57 min
